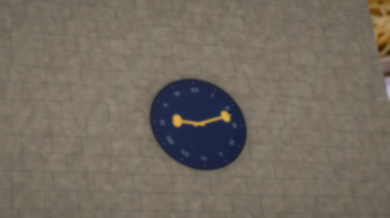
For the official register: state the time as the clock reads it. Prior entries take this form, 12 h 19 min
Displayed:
9 h 12 min
